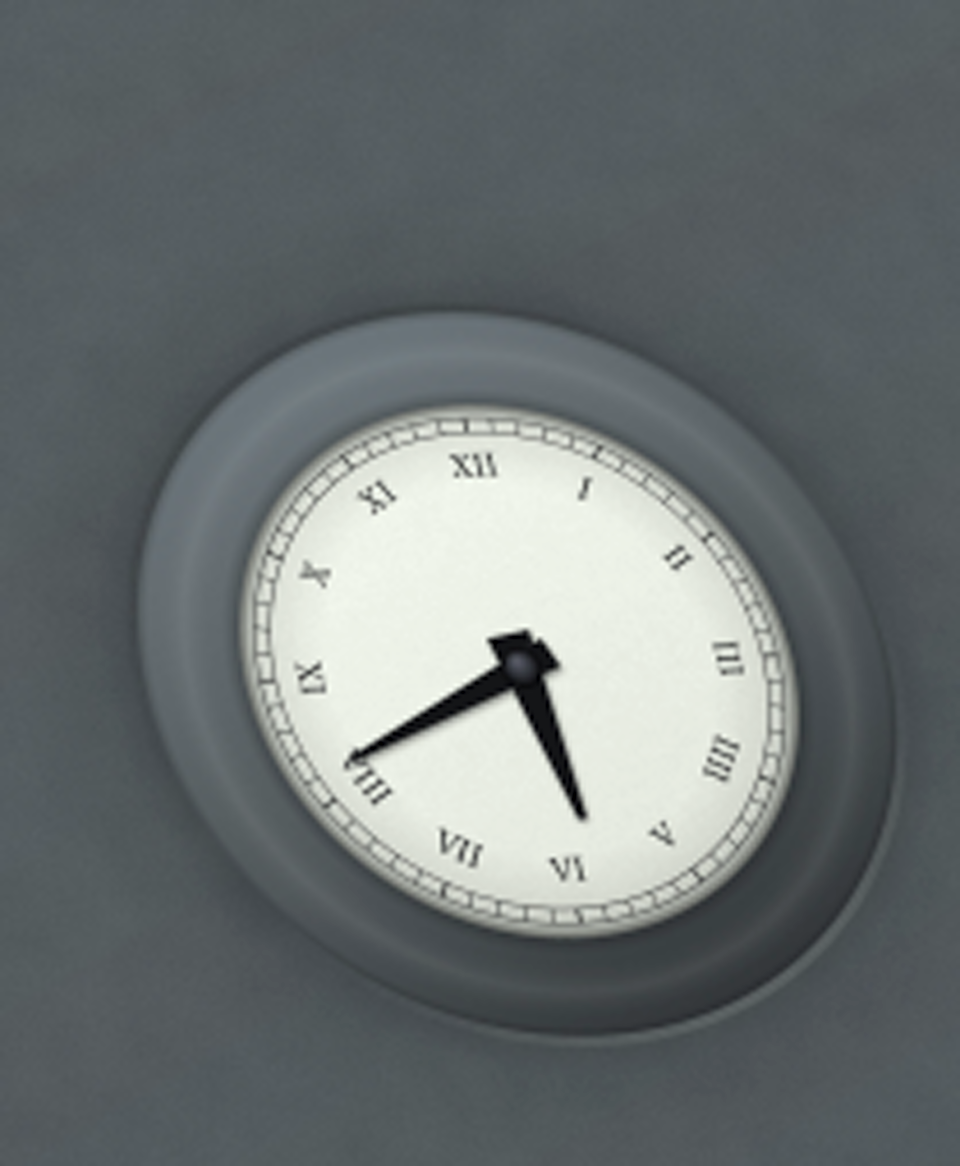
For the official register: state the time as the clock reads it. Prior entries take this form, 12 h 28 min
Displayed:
5 h 41 min
